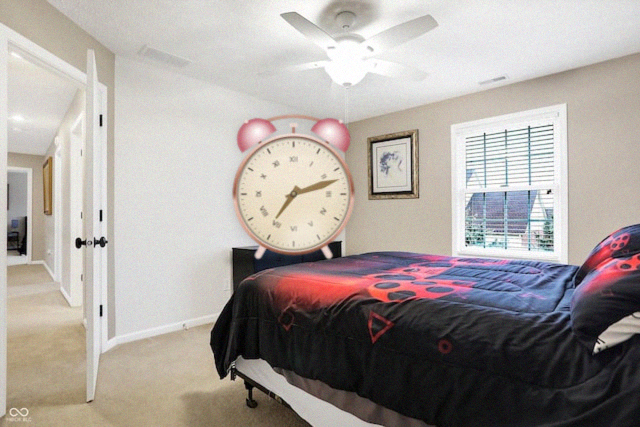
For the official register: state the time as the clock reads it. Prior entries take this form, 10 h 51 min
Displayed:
7 h 12 min
